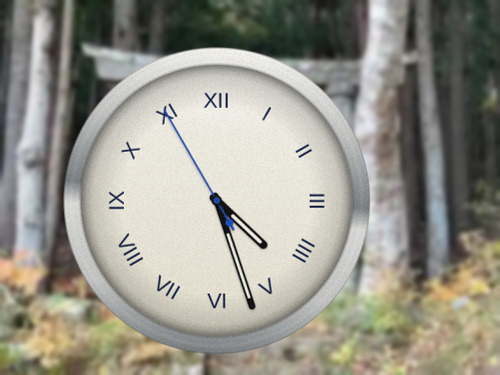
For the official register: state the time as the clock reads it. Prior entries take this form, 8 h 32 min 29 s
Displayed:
4 h 26 min 55 s
